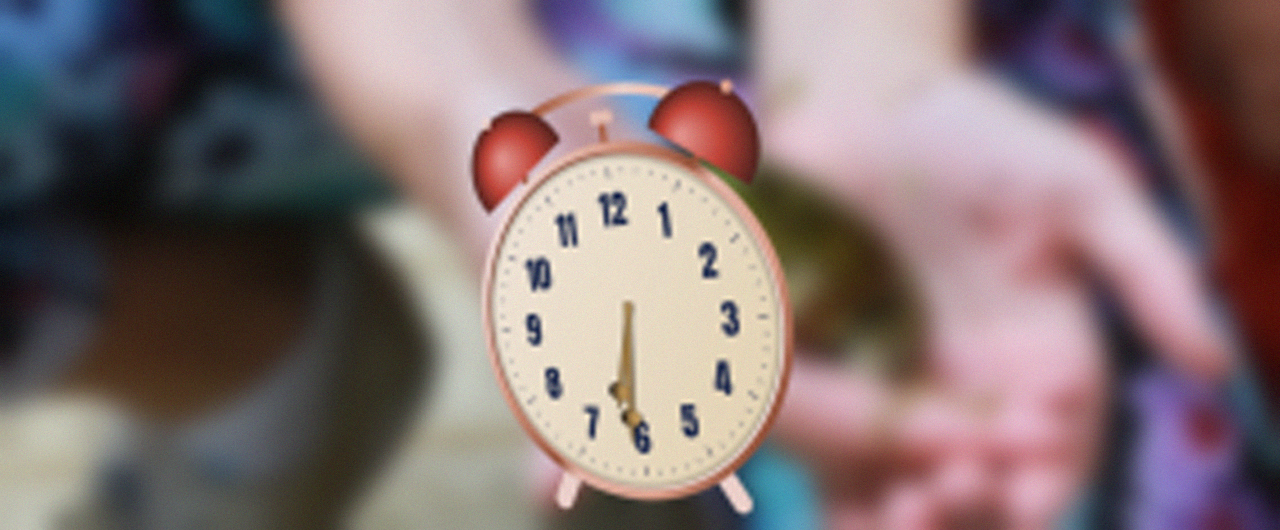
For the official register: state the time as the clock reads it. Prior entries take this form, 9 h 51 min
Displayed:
6 h 31 min
